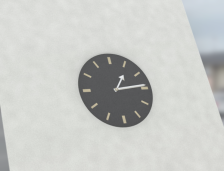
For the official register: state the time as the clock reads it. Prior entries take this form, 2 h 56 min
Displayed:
1 h 14 min
